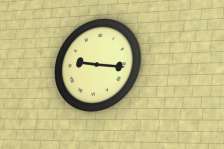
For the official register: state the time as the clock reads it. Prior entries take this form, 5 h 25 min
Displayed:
9 h 16 min
